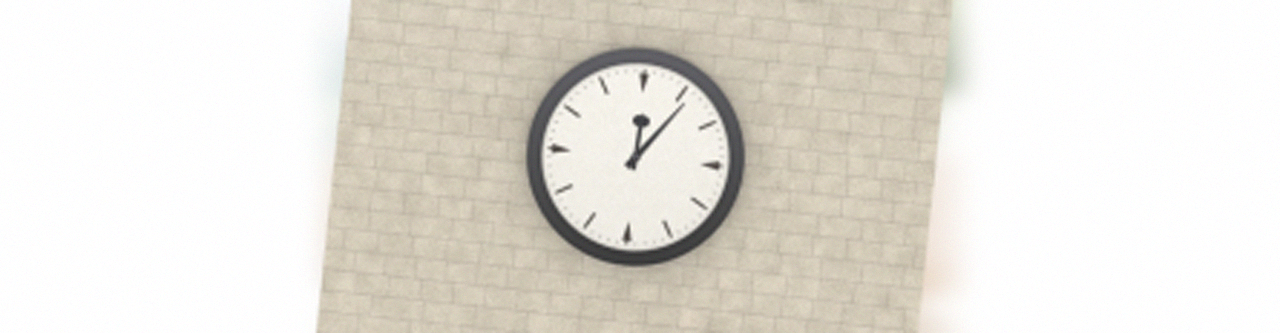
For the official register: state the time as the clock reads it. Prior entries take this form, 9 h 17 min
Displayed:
12 h 06 min
